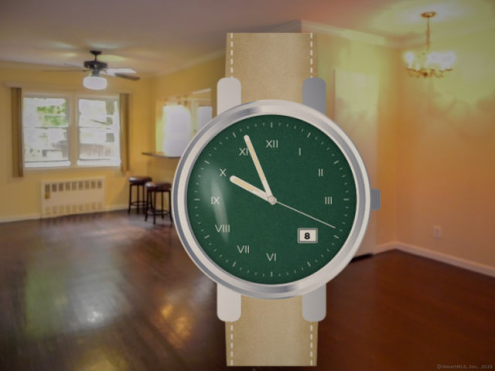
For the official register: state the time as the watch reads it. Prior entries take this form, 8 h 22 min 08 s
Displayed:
9 h 56 min 19 s
